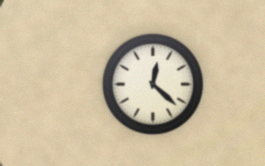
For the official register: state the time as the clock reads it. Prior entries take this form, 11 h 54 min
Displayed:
12 h 22 min
